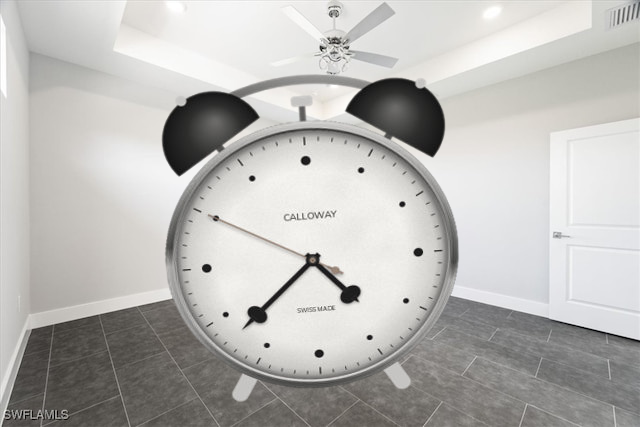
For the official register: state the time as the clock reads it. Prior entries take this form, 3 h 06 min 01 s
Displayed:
4 h 37 min 50 s
